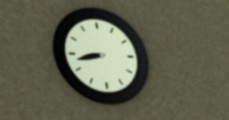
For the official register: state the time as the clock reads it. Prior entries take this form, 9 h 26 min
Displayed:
8 h 43 min
